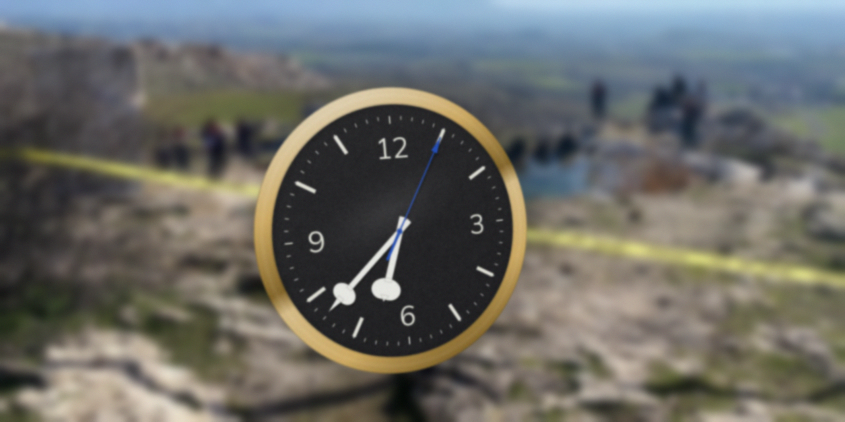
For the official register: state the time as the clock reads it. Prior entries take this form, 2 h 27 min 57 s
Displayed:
6 h 38 min 05 s
